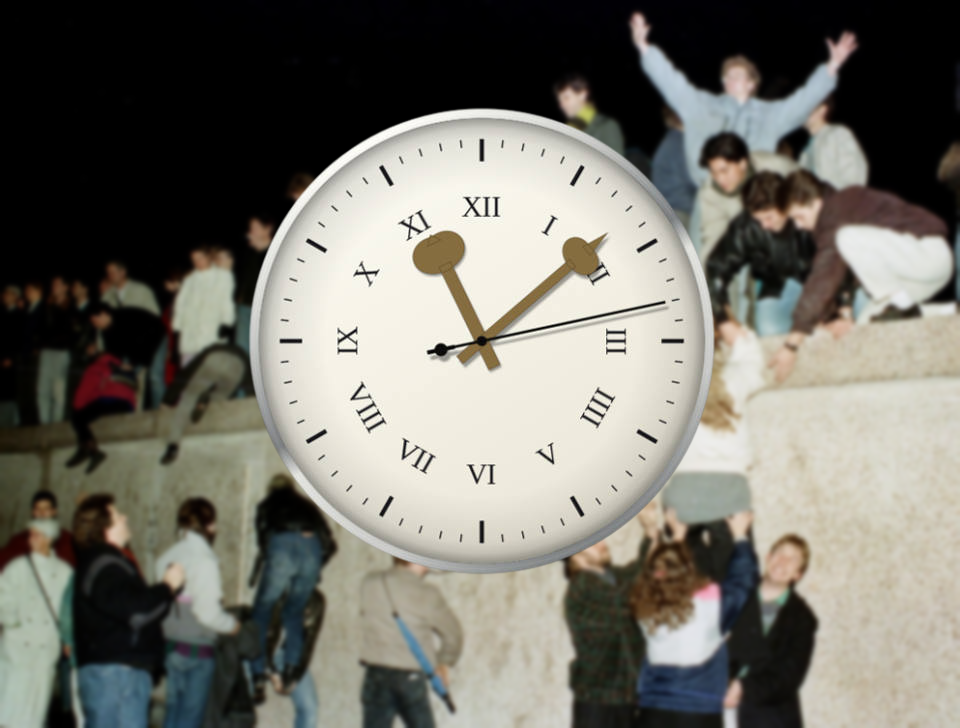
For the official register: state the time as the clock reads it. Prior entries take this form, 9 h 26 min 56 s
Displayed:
11 h 08 min 13 s
